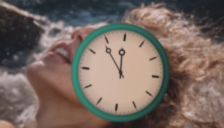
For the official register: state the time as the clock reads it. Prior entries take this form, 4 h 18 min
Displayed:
11 h 54 min
